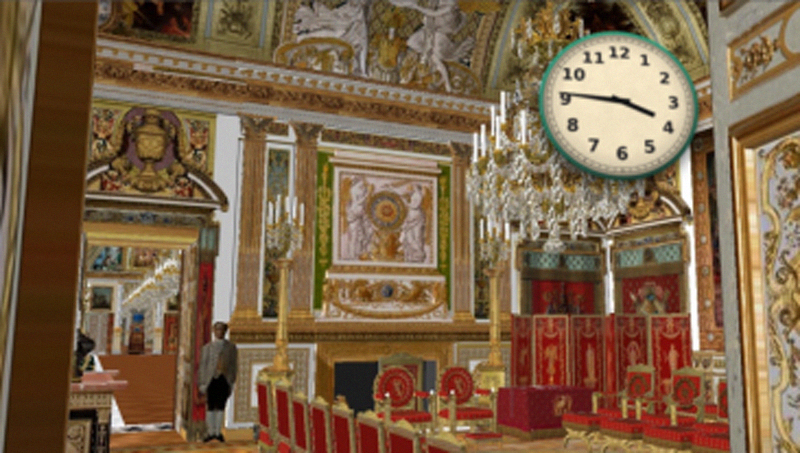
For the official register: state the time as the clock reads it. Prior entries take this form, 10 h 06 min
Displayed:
3 h 46 min
